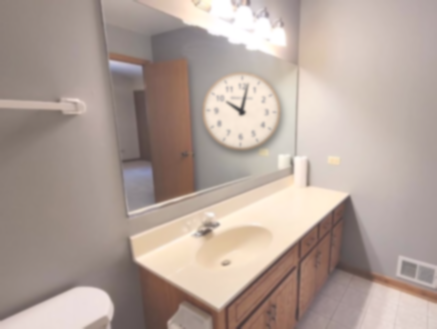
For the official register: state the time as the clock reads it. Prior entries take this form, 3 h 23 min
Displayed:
10 h 02 min
